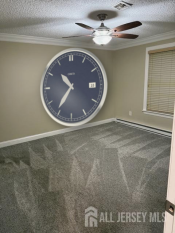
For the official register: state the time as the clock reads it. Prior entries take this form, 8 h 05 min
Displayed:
10 h 36 min
